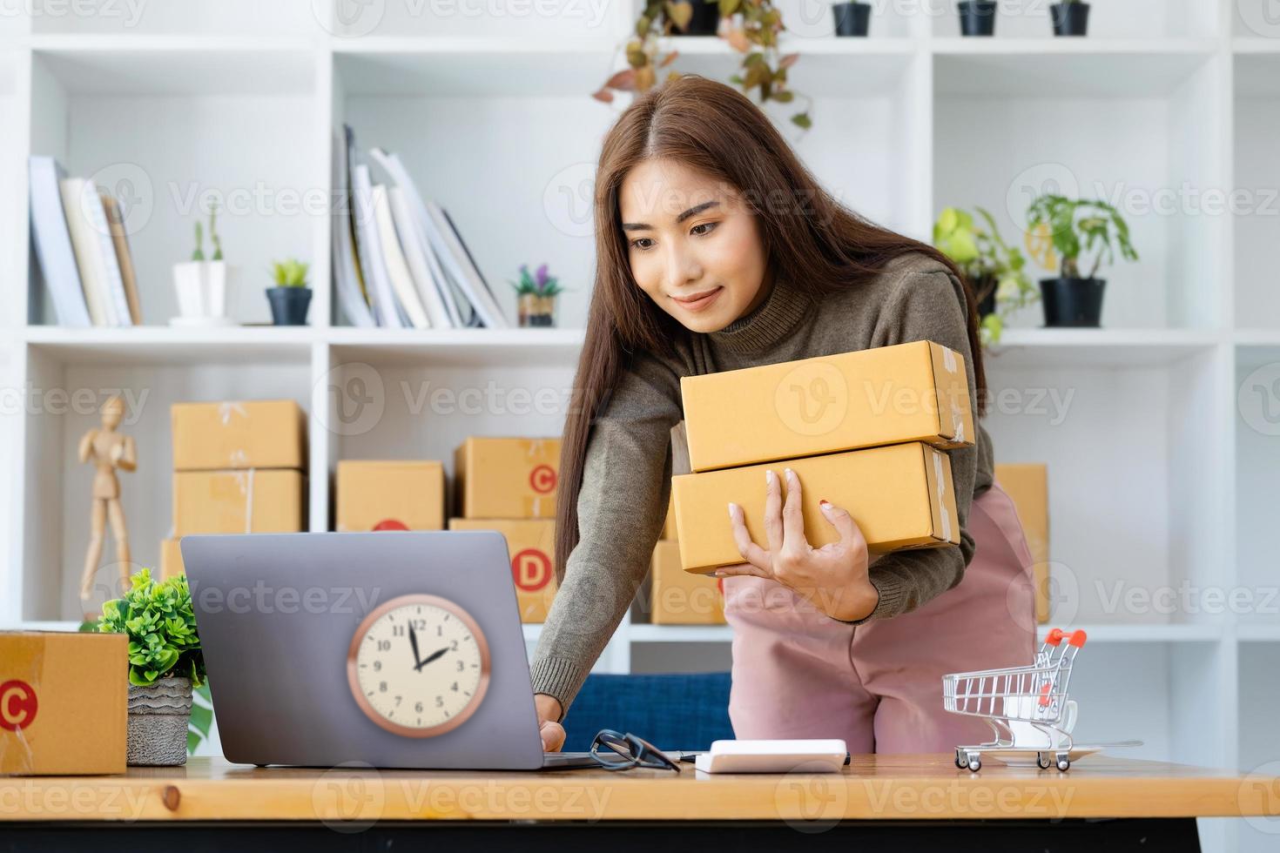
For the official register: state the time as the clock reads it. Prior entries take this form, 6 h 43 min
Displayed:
1 h 58 min
